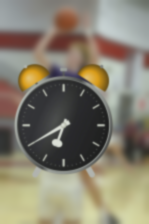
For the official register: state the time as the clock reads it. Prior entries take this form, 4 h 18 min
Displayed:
6 h 40 min
